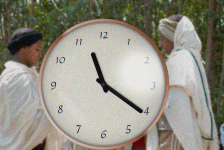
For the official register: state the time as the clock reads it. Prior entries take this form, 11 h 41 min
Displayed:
11 h 21 min
